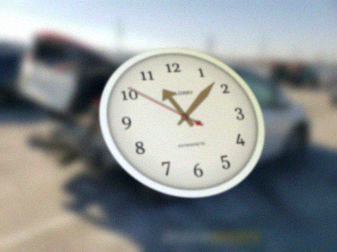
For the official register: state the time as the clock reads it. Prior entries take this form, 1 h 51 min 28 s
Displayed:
11 h 07 min 51 s
